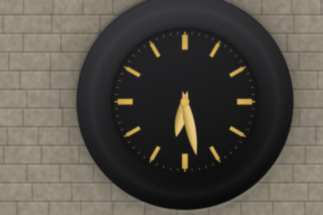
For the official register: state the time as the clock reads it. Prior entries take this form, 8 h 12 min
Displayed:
6 h 28 min
